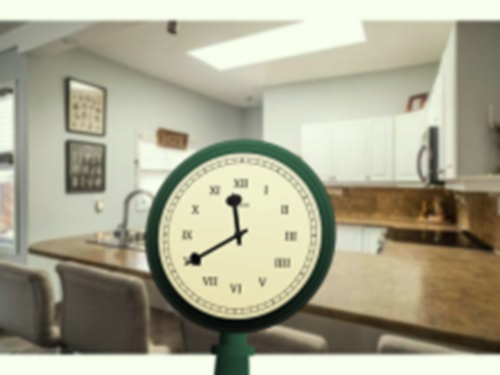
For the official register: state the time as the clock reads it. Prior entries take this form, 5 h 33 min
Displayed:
11 h 40 min
